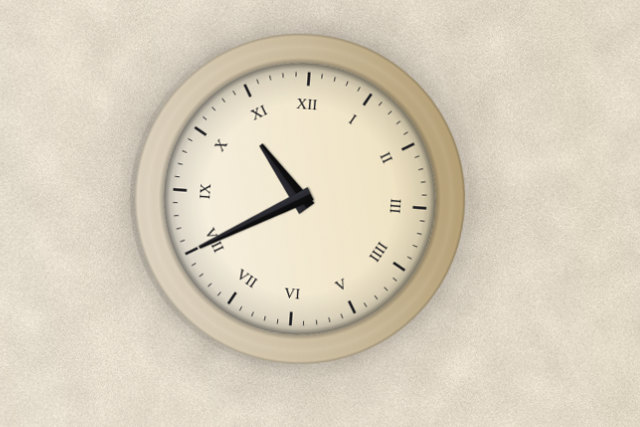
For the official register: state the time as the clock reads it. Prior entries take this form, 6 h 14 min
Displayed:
10 h 40 min
